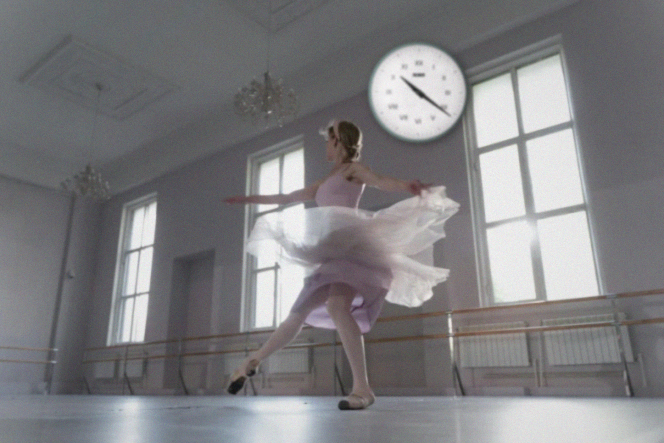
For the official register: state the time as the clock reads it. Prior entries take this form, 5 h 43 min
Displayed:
10 h 21 min
